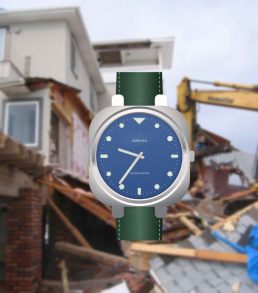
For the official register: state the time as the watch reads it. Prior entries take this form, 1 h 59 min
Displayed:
9 h 36 min
